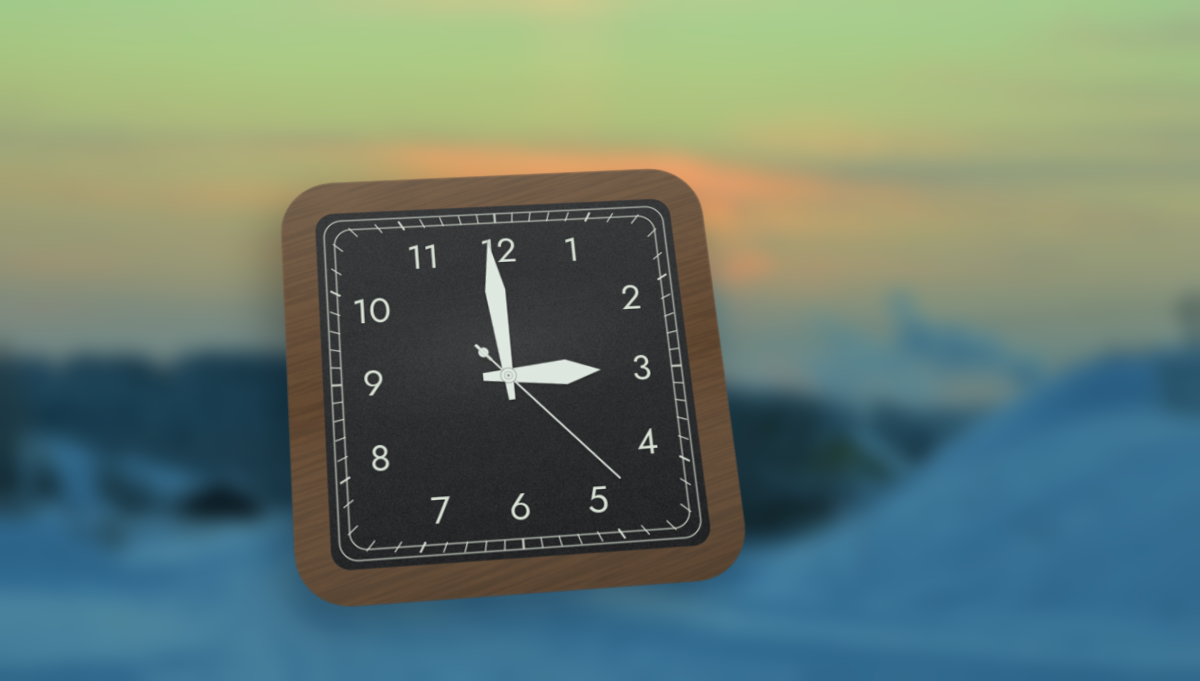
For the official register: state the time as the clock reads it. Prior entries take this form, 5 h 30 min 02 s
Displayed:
2 h 59 min 23 s
